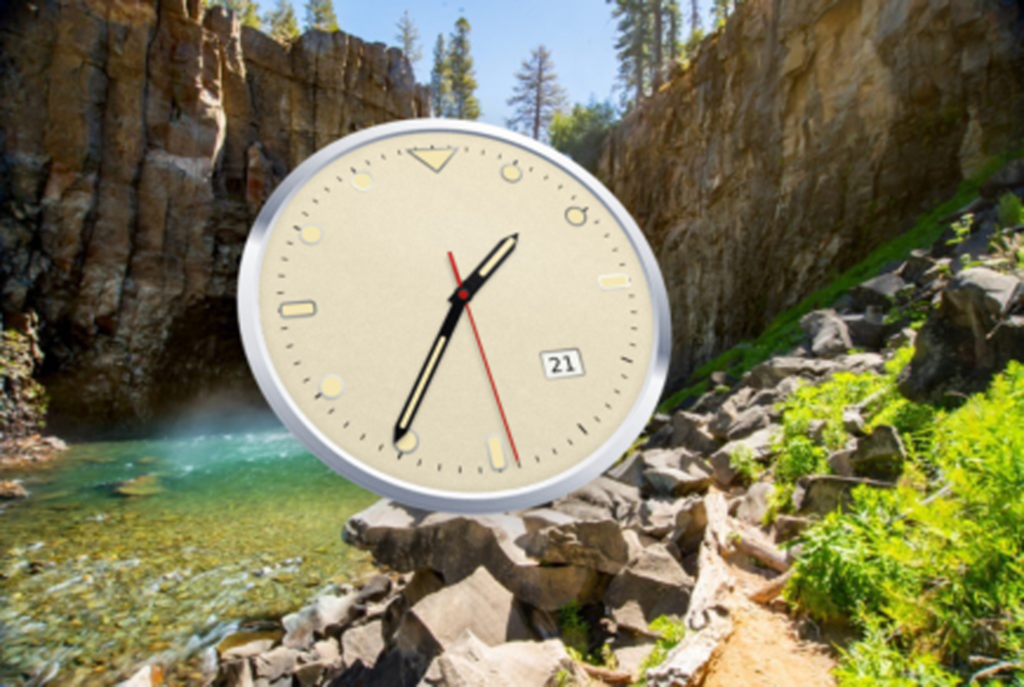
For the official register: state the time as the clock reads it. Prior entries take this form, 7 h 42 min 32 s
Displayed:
1 h 35 min 29 s
